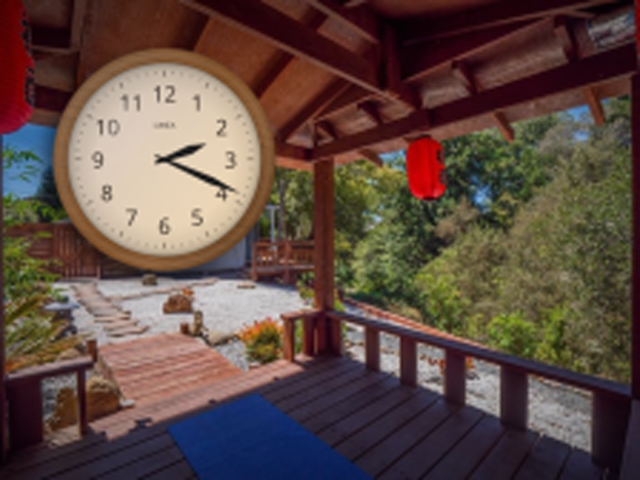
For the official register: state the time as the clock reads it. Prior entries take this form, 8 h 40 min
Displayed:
2 h 19 min
